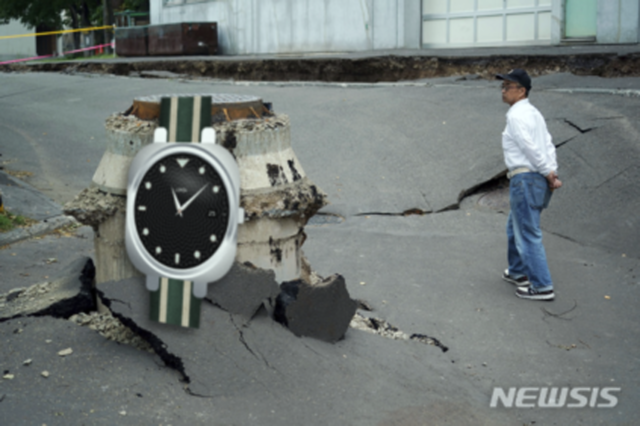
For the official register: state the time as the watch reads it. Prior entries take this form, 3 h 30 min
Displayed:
11 h 08 min
